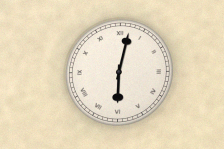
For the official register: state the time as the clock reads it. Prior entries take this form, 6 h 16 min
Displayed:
6 h 02 min
